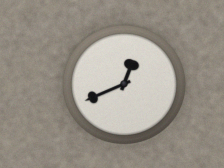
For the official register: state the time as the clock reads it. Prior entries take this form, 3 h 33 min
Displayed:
12 h 41 min
